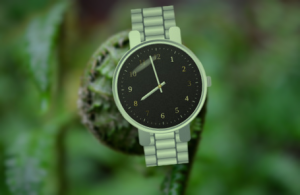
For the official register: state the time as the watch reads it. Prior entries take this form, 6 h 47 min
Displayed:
7 h 58 min
